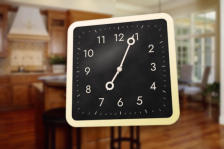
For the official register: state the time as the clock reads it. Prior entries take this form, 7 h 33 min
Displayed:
7 h 04 min
